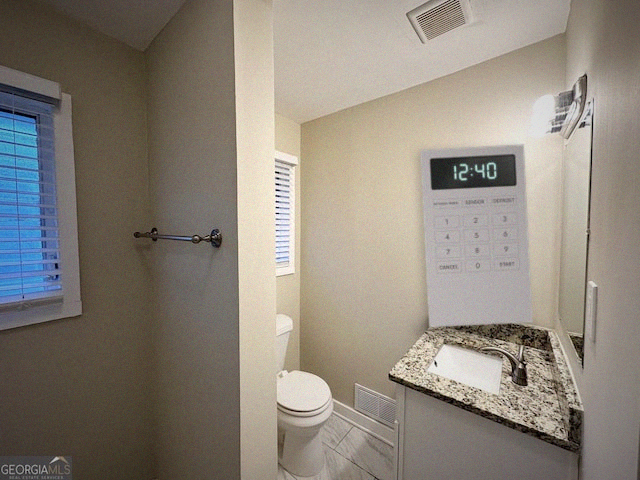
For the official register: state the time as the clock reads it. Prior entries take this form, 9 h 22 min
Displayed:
12 h 40 min
